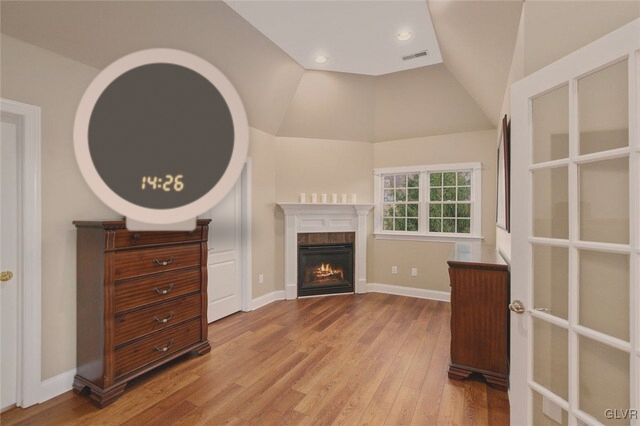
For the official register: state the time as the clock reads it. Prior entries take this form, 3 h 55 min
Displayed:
14 h 26 min
